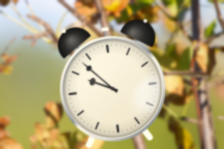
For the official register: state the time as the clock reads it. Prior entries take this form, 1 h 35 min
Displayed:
9 h 53 min
